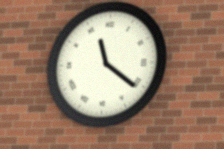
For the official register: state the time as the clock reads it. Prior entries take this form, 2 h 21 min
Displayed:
11 h 21 min
